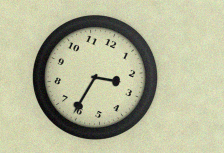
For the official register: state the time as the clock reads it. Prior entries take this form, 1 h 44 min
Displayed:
2 h 31 min
